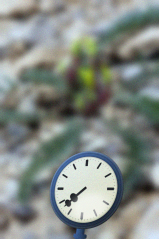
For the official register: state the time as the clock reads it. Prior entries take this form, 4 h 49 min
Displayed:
7 h 38 min
